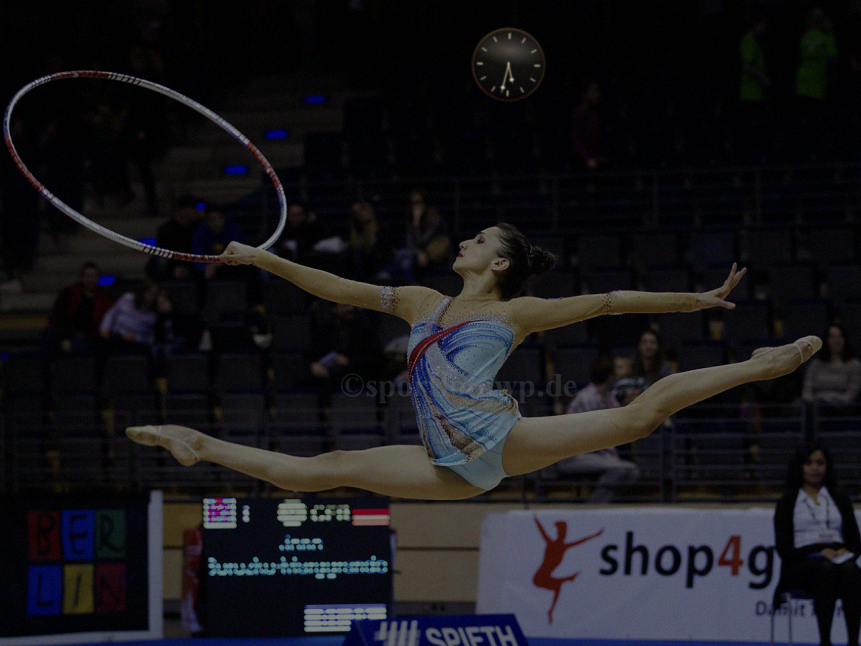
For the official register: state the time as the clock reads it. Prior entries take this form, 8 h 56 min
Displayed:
5 h 32 min
